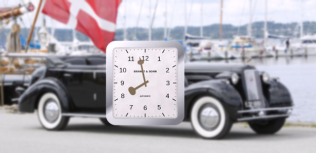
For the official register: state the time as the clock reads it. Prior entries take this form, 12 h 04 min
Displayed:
7 h 58 min
